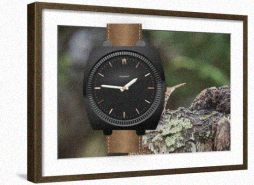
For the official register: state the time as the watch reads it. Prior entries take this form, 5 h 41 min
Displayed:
1 h 46 min
